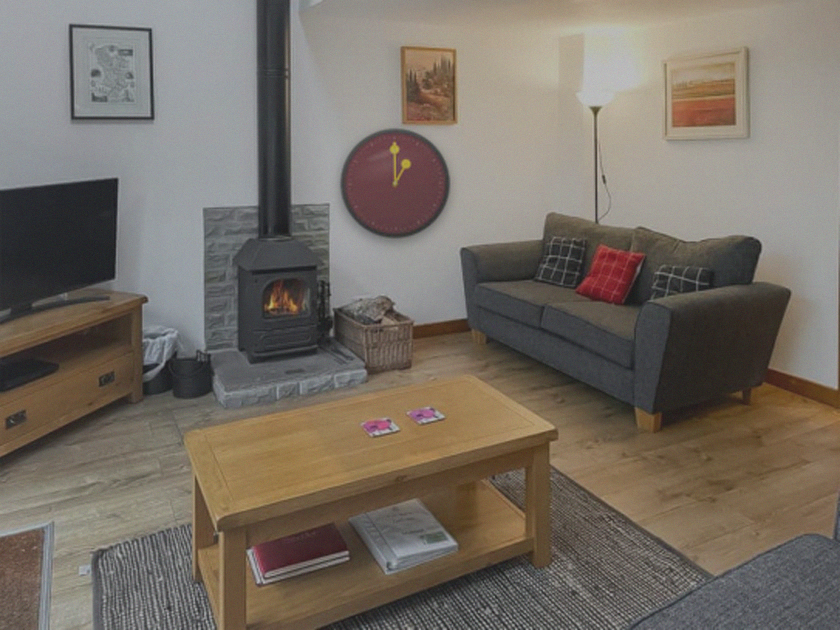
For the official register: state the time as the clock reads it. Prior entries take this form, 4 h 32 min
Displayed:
1 h 00 min
